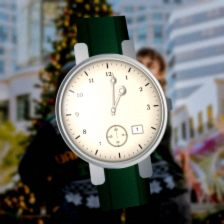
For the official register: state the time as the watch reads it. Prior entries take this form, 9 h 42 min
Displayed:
1 h 01 min
